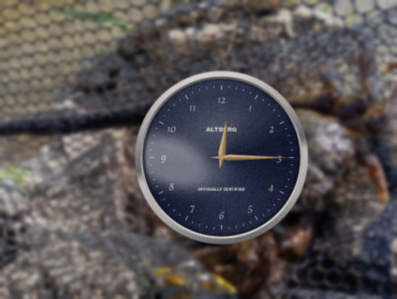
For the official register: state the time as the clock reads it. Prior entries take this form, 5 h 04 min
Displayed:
12 h 15 min
